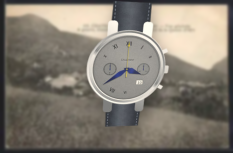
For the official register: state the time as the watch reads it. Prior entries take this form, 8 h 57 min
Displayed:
3 h 39 min
